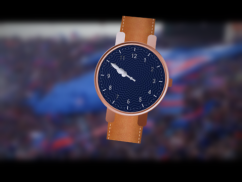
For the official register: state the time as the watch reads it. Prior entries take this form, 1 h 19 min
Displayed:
9 h 50 min
